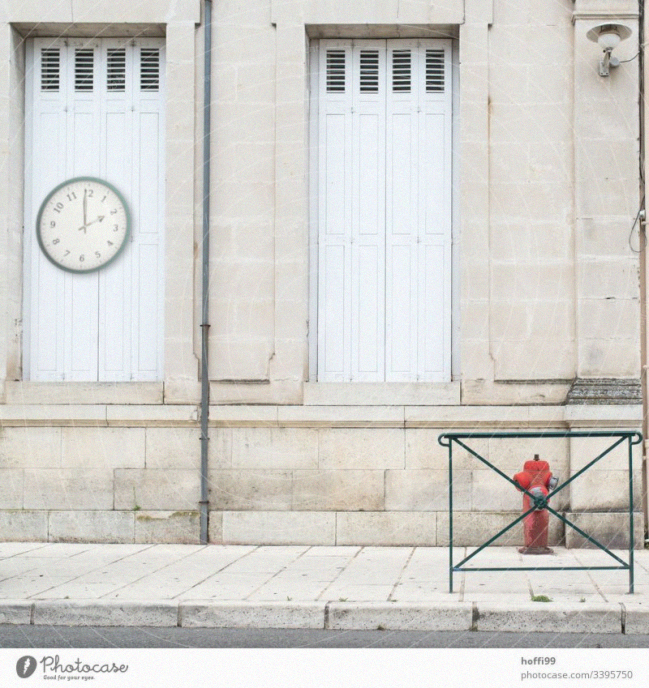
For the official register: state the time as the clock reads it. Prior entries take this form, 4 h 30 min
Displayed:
1 h 59 min
